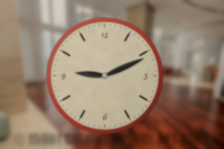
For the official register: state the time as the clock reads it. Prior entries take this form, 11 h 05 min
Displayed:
9 h 11 min
